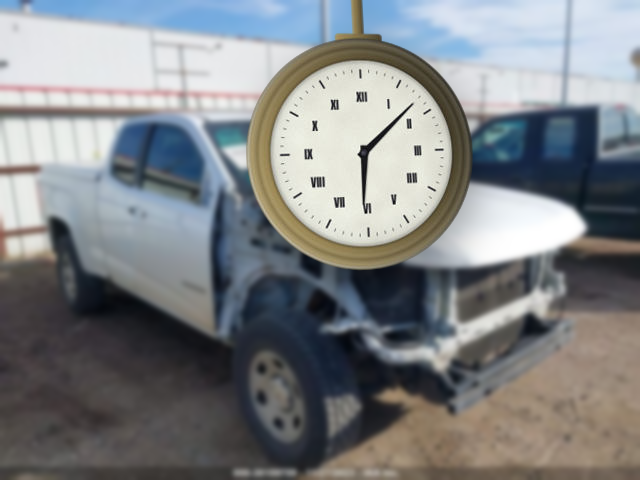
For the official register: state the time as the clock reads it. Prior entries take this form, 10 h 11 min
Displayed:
6 h 08 min
